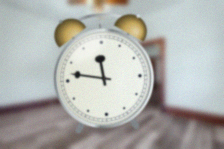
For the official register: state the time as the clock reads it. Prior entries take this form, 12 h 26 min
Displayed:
11 h 47 min
